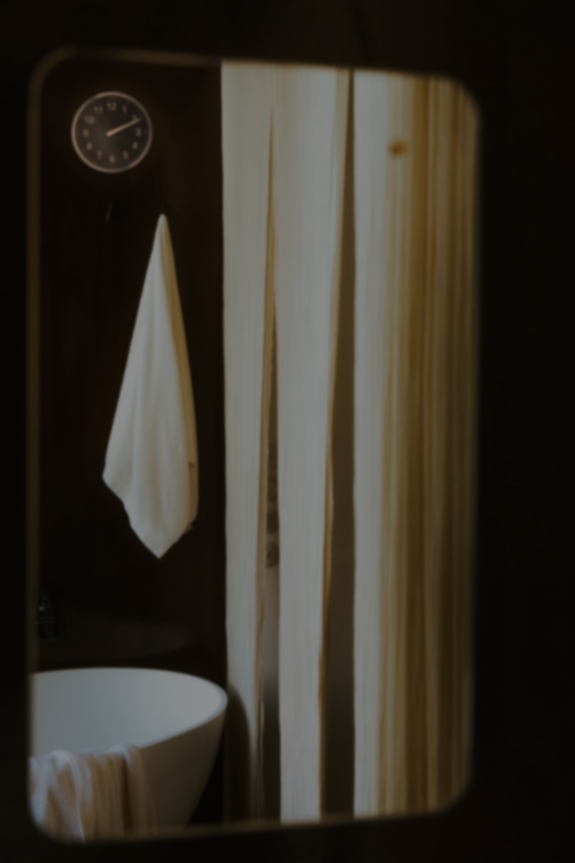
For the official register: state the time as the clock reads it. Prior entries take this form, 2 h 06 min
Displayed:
2 h 11 min
